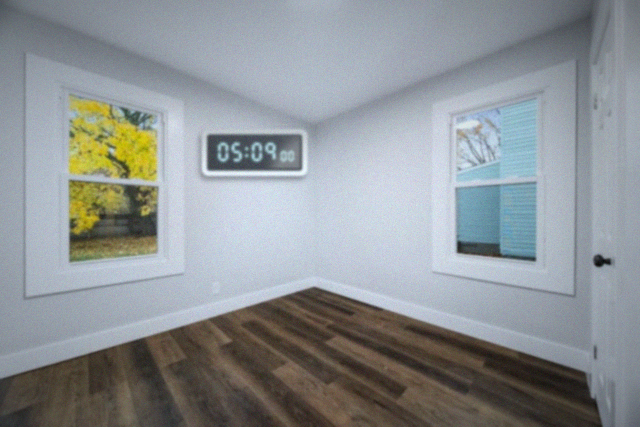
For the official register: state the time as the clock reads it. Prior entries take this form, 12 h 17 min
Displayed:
5 h 09 min
